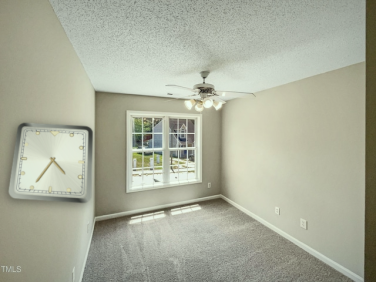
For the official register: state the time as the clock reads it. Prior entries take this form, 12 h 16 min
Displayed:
4 h 35 min
